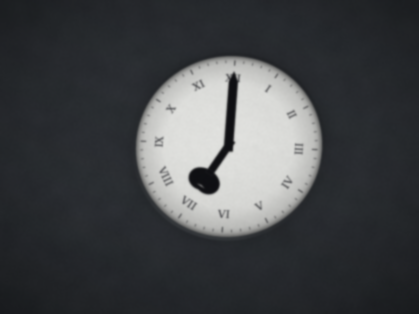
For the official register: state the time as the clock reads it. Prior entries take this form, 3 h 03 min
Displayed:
7 h 00 min
